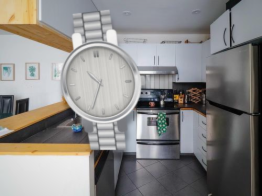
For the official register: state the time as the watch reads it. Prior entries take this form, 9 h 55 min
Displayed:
10 h 34 min
